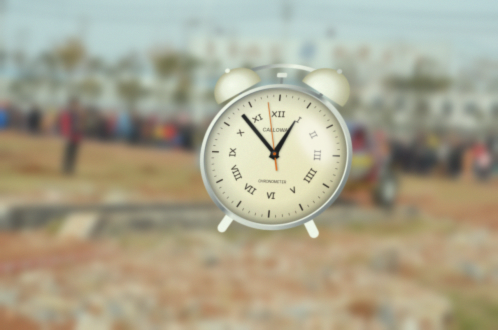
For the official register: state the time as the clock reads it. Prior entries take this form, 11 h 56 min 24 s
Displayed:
12 h 52 min 58 s
